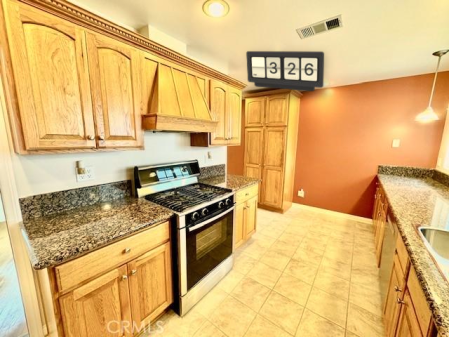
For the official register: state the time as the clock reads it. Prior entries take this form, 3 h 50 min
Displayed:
3 h 26 min
